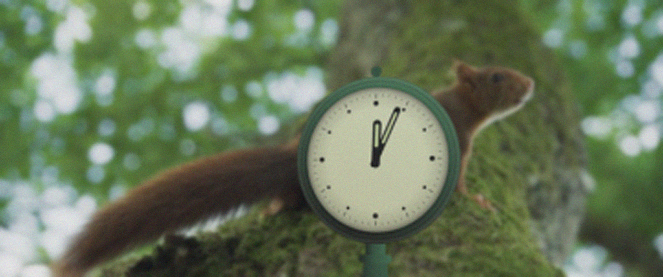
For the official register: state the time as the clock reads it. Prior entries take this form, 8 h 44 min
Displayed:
12 h 04 min
